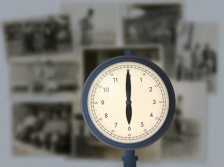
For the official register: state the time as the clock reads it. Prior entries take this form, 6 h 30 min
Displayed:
6 h 00 min
